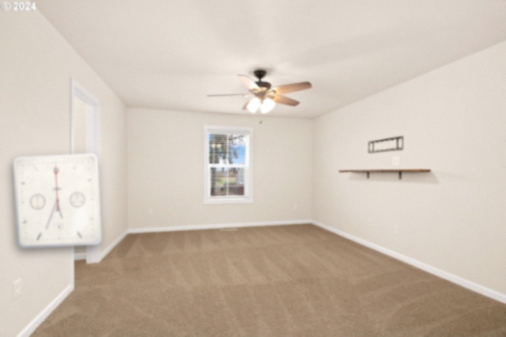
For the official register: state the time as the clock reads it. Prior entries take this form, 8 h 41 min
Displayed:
5 h 34 min
